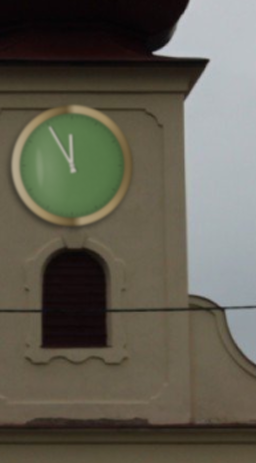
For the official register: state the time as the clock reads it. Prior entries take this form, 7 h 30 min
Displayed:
11 h 55 min
